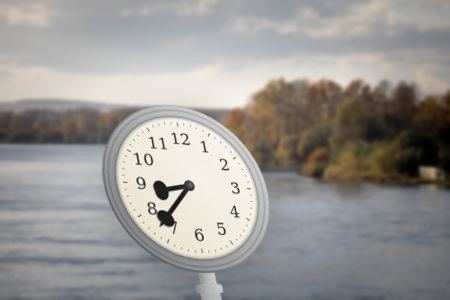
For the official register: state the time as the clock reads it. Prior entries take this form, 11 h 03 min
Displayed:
8 h 37 min
